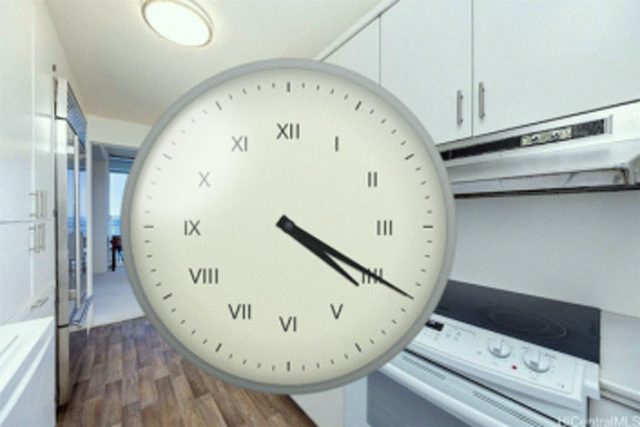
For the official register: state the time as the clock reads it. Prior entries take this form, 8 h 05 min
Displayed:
4 h 20 min
